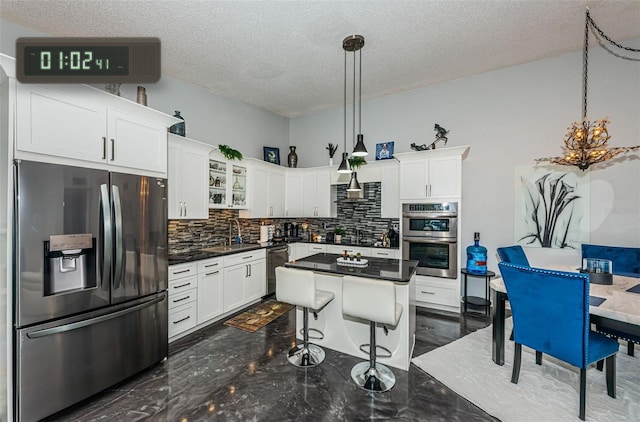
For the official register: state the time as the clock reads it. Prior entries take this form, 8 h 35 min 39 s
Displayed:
1 h 02 min 41 s
